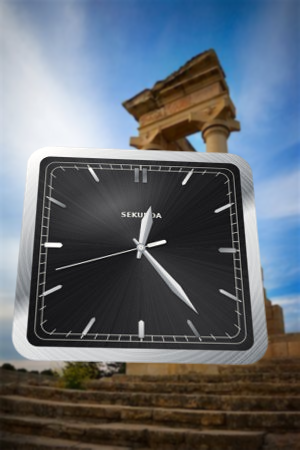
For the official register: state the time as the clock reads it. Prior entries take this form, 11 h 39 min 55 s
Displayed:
12 h 23 min 42 s
